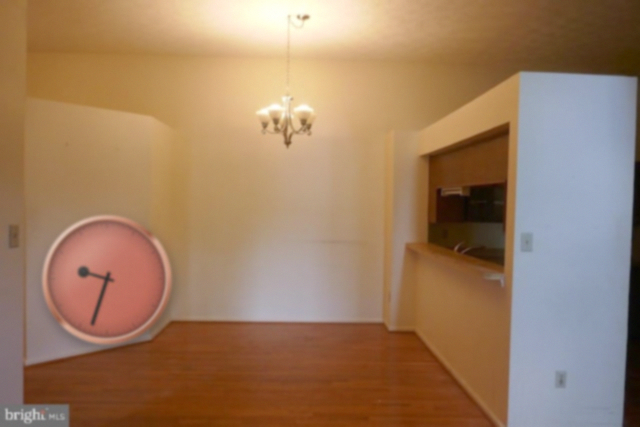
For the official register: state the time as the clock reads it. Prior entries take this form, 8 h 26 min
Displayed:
9 h 33 min
